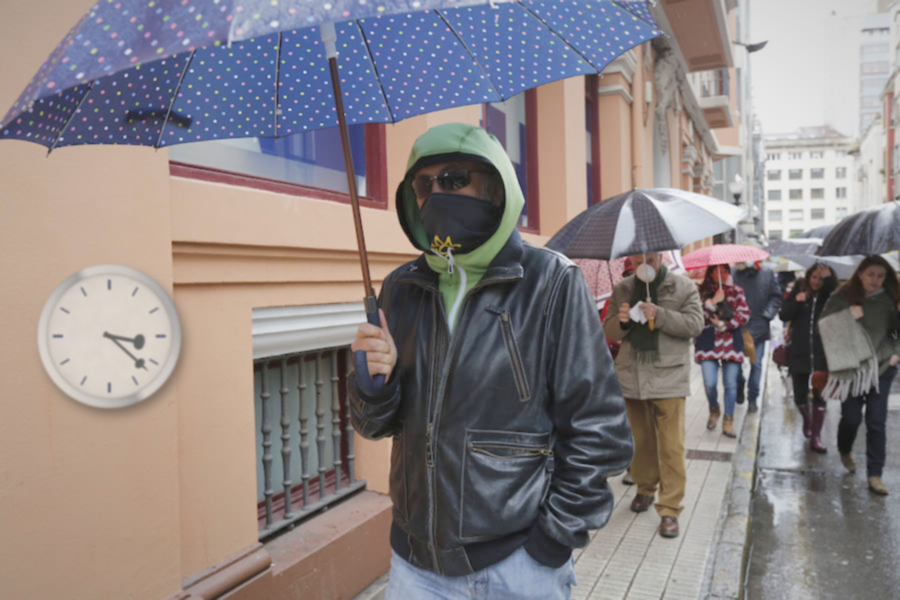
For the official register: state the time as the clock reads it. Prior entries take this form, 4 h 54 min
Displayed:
3 h 22 min
